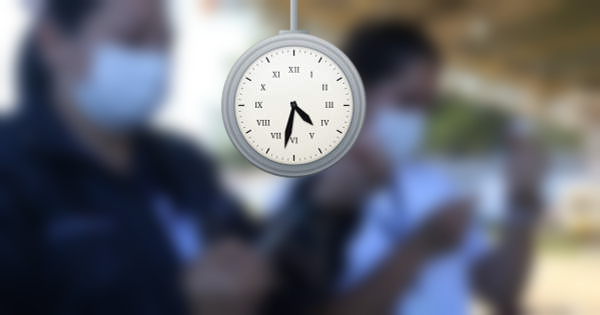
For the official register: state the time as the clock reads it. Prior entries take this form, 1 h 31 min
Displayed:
4 h 32 min
